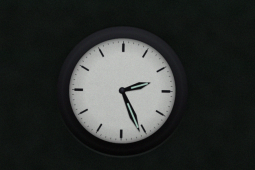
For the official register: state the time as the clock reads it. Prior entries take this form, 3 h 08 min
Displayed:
2 h 26 min
